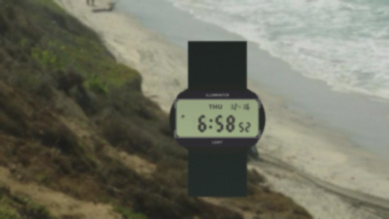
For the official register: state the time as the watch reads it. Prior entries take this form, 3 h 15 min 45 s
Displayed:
6 h 58 min 52 s
